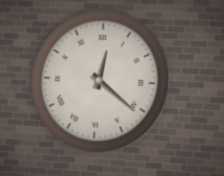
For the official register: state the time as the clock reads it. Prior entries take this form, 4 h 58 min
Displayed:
12 h 21 min
